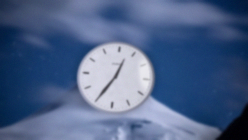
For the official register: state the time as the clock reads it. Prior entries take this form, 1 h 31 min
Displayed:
12 h 35 min
